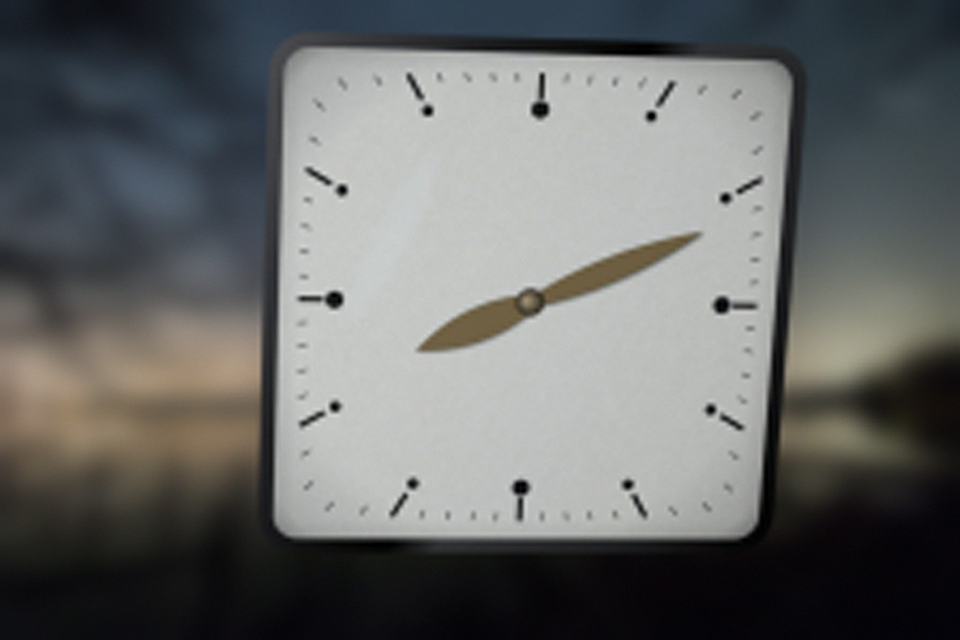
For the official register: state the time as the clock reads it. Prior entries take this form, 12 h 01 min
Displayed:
8 h 11 min
